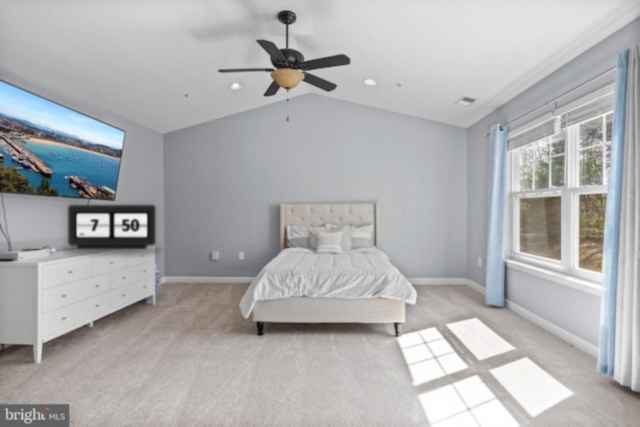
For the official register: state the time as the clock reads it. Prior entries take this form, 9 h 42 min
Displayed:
7 h 50 min
